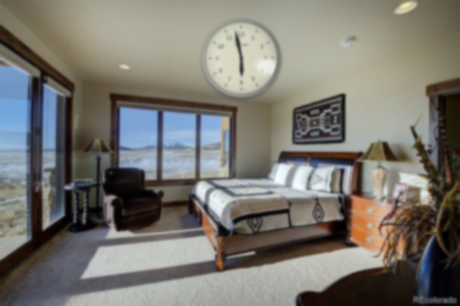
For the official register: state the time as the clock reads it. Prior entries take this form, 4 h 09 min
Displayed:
5 h 58 min
